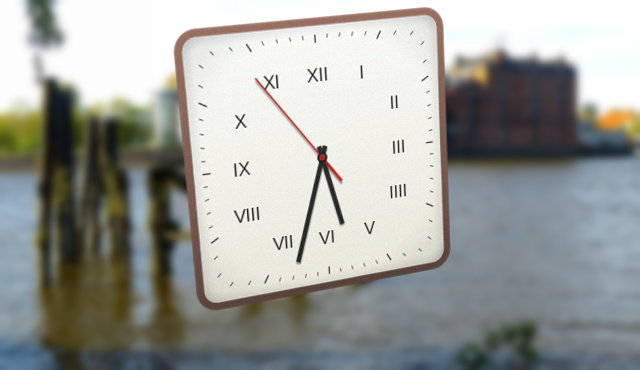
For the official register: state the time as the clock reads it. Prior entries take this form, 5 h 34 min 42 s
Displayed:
5 h 32 min 54 s
